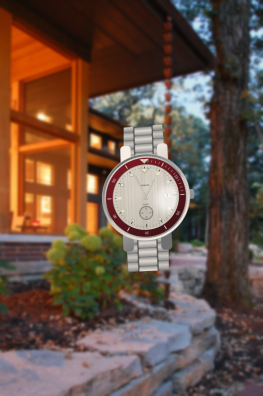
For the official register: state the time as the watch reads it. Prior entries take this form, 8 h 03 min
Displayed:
12 h 56 min
